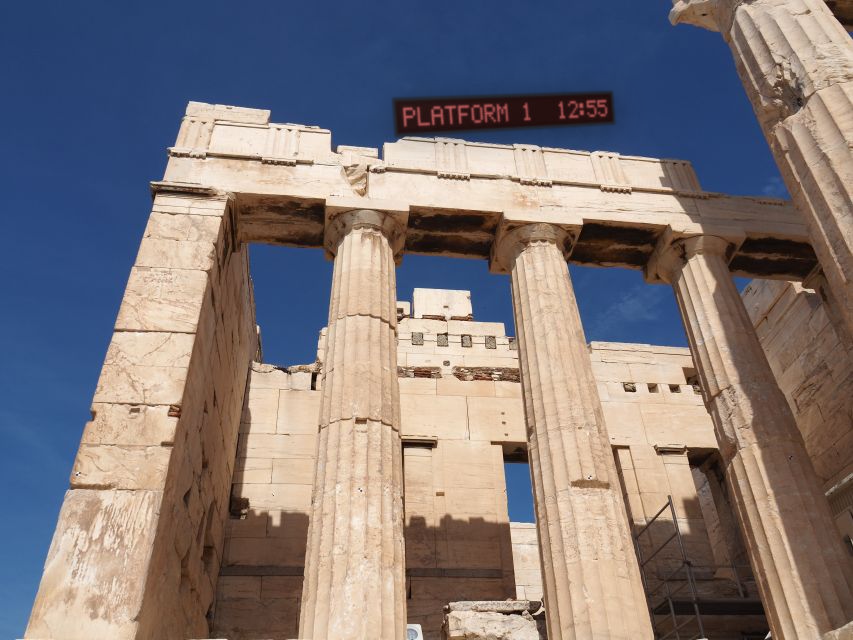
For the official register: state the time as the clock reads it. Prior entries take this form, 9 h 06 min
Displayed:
12 h 55 min
